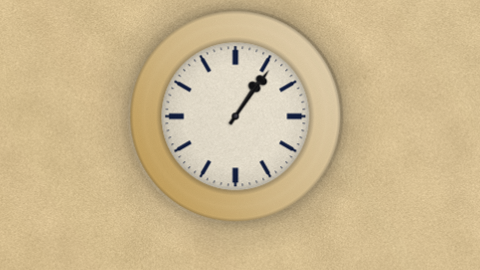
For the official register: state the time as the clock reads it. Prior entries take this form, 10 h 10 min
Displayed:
1 h 06 min
